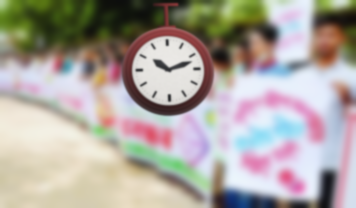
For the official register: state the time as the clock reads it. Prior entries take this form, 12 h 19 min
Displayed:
10 h 12 min
